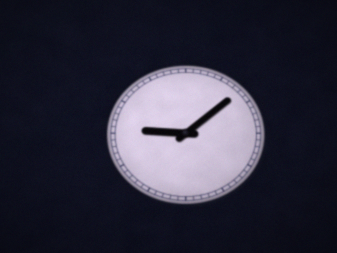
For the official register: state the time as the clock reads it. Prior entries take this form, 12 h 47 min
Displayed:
9 h 08 min
